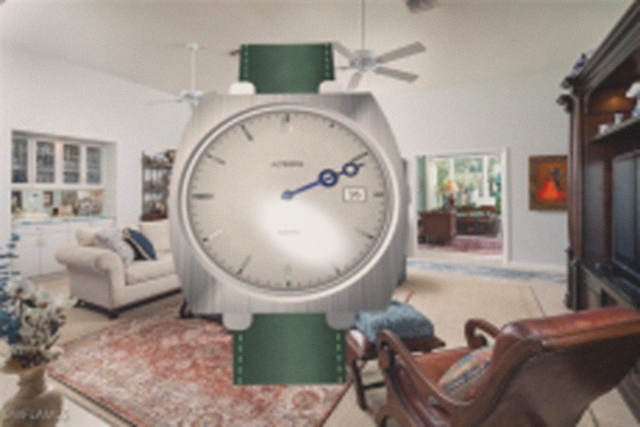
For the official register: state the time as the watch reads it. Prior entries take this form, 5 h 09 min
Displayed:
2 h 11 min
